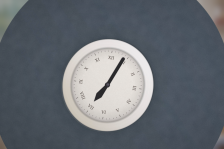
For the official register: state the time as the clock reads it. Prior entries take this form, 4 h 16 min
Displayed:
7 h 04 min
